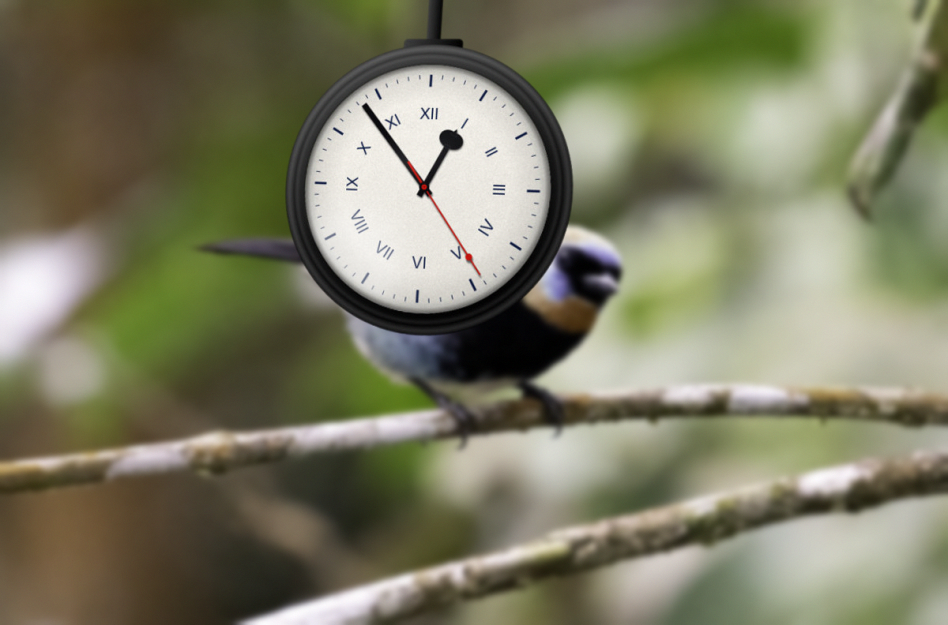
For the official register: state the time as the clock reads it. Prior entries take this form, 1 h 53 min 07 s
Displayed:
12 h 53 min 24 s
